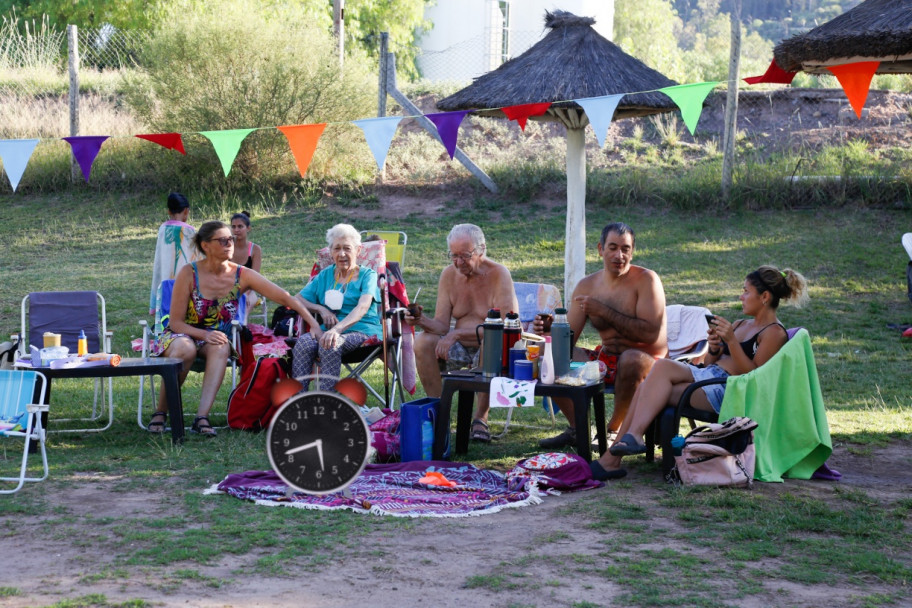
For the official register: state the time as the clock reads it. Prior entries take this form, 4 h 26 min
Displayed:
5 h 42 min
